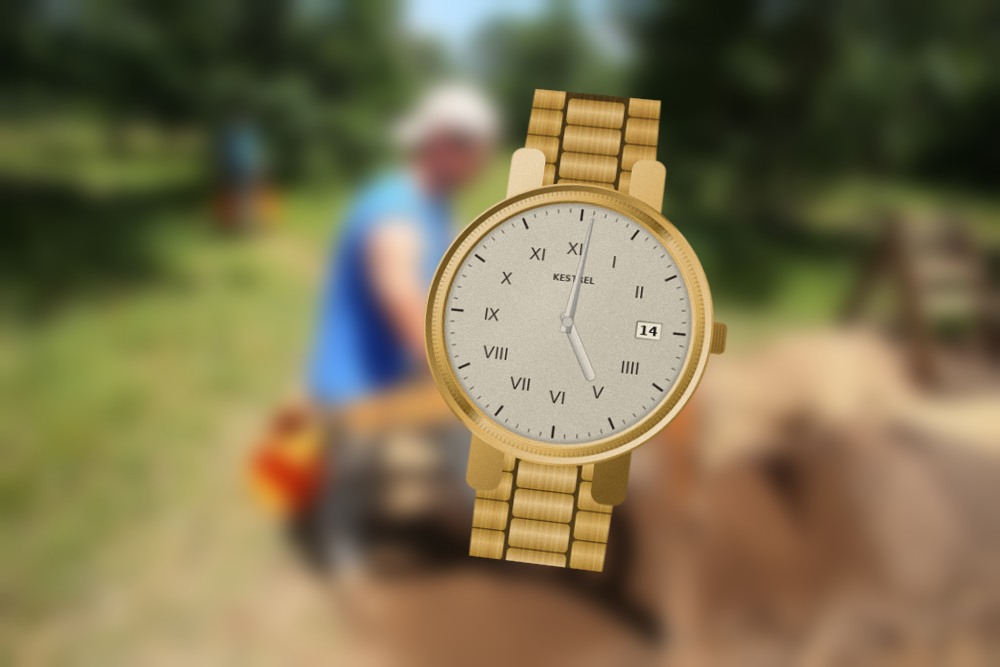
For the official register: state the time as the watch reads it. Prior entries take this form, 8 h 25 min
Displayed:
5 h 01 min
